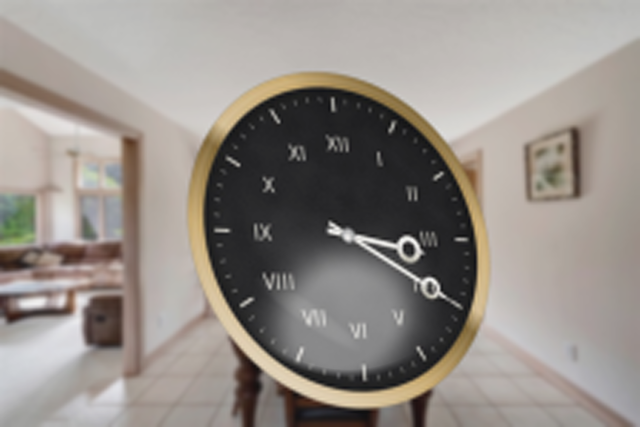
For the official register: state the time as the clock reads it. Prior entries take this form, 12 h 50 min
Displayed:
3 h 20 min
